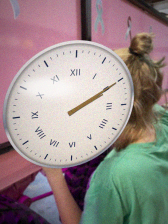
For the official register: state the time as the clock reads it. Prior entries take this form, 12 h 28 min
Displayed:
2 h 10 min
